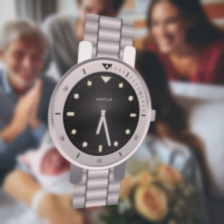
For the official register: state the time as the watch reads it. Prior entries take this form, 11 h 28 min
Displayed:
6 h 27 min
